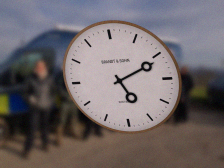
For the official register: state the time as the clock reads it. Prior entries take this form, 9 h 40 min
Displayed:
5 h 11 min
